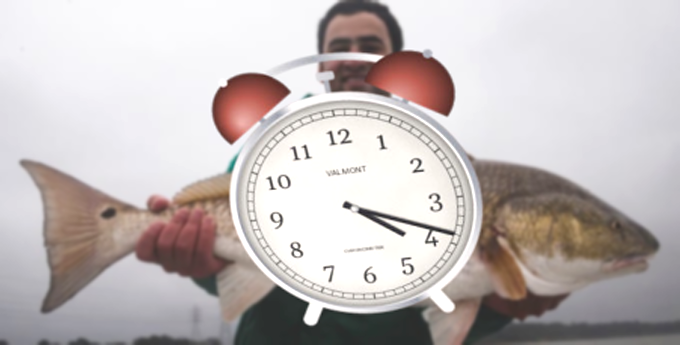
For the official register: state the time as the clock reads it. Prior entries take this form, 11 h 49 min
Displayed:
4 h 19 min
